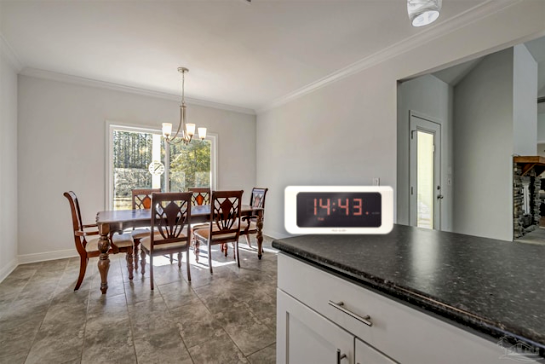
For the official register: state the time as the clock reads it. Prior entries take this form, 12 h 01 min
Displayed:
14 h 43 min
